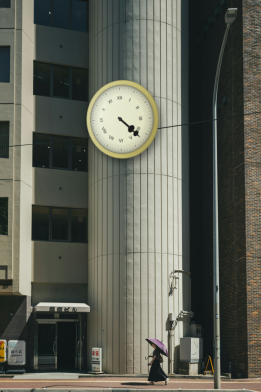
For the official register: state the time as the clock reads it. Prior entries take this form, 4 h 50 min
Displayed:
4 h 22 min
